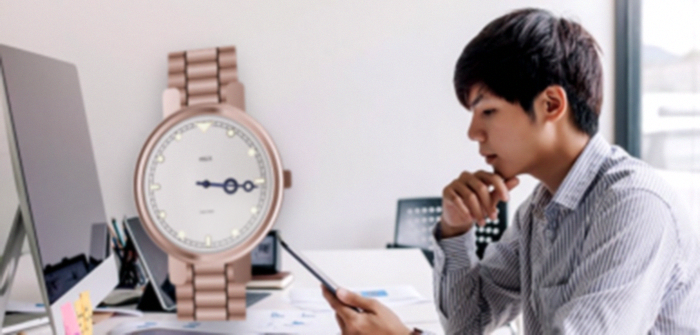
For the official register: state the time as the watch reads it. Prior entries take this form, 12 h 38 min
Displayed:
3 h 16 min
